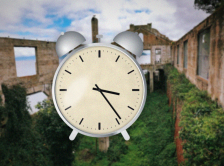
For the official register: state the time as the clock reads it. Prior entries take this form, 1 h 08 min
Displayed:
3 h 24 min
